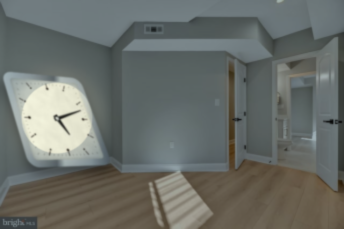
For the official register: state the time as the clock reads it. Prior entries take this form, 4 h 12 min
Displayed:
5 h 12 min
